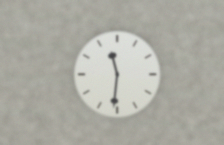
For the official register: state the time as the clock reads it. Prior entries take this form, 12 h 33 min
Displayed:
11 h 31 min
